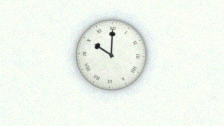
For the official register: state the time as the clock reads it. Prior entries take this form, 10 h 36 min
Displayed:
10 h 00 min
